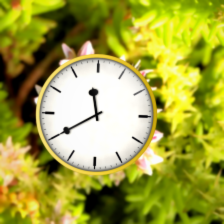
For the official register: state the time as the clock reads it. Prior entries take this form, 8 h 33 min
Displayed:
11 h 40 min
